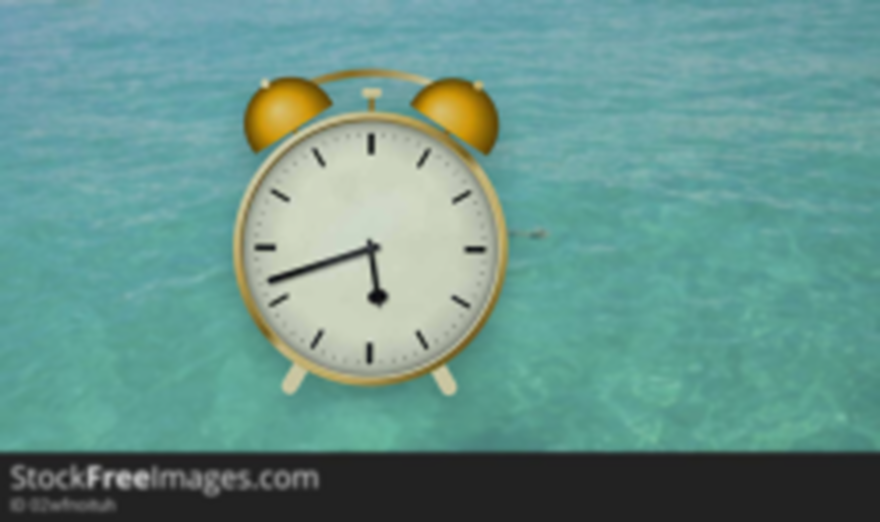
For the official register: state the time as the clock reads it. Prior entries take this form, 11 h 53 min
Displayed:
5 h 42 min
